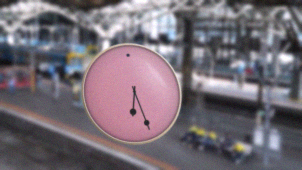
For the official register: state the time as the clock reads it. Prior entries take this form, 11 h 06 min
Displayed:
6 h 28 min
